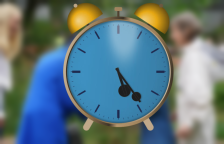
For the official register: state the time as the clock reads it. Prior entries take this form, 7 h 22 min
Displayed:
5 h 24 min
